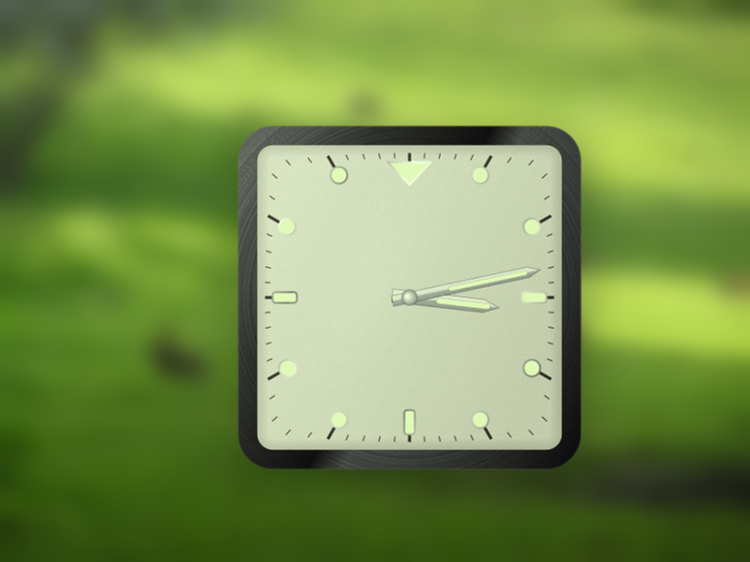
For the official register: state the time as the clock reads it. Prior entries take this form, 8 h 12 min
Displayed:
3 h 13 min
